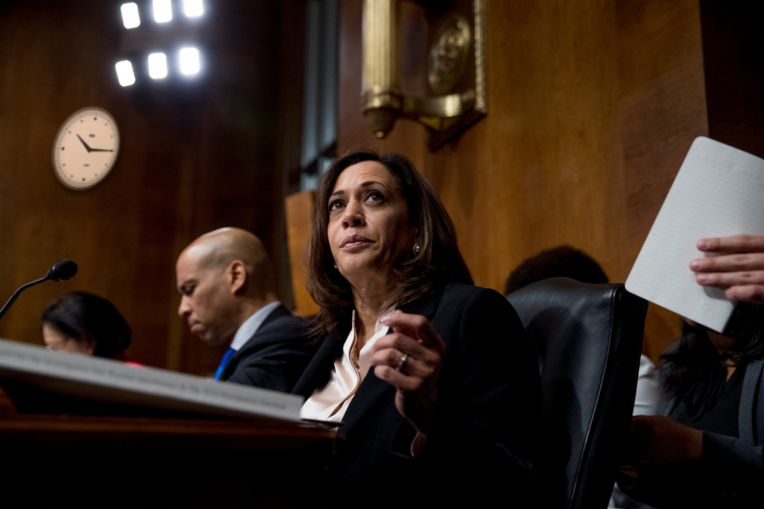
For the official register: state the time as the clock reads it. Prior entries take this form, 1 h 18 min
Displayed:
10 h 15 min
